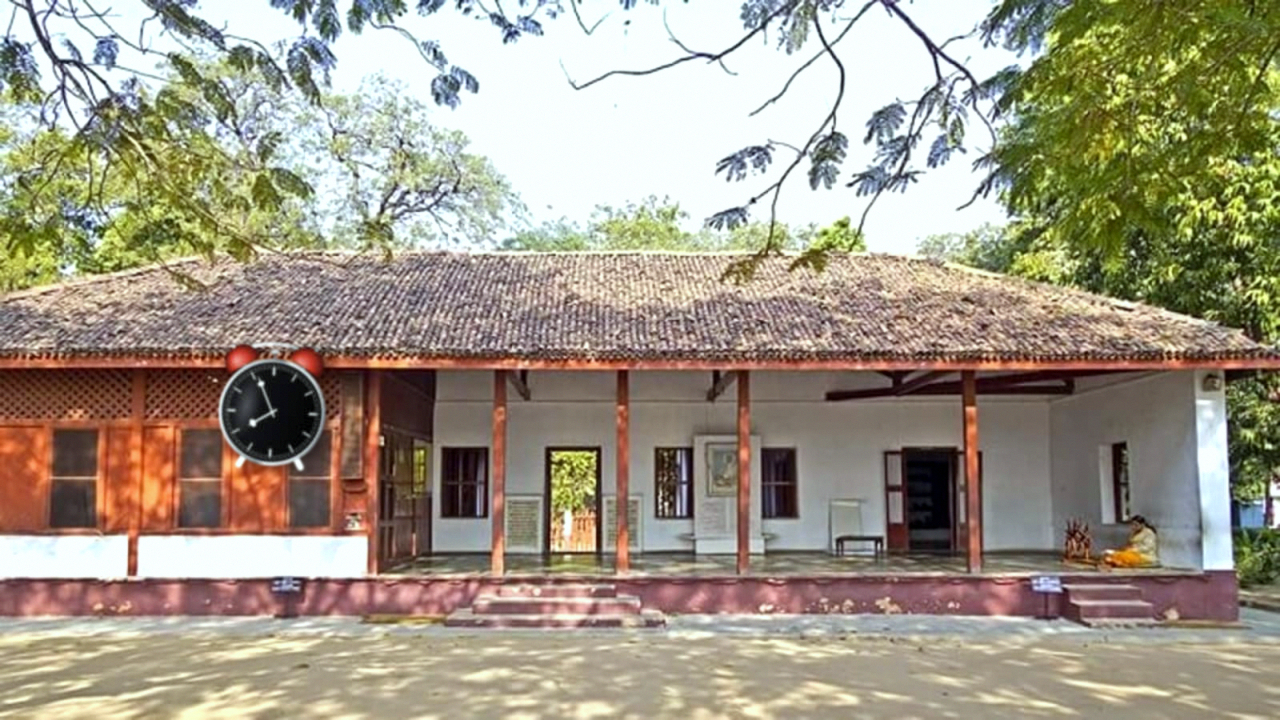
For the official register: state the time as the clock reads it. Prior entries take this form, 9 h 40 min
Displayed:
7 h 56 min
